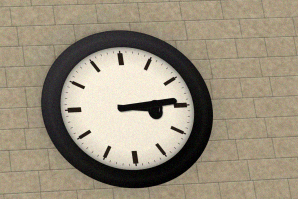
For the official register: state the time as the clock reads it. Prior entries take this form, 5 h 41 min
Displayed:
3 h 14 min
